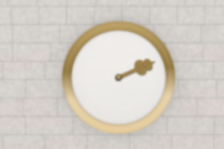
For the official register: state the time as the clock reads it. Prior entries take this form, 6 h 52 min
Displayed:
2 h 11 min
